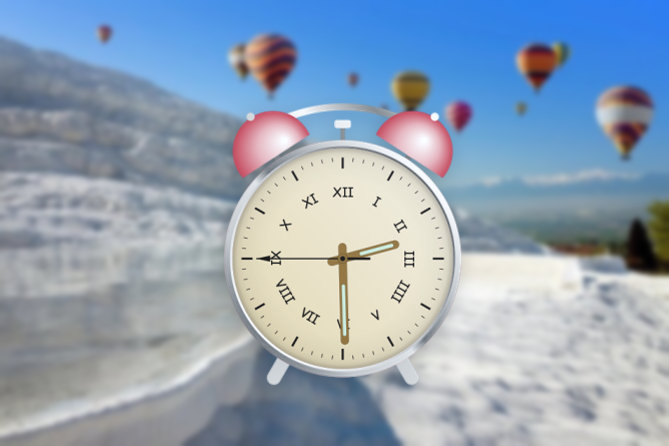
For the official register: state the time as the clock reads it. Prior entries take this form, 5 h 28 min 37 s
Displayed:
2 h 29 min 45 s
